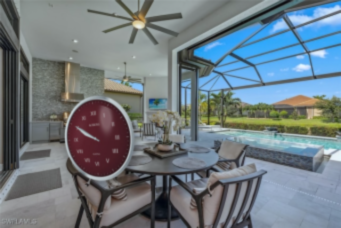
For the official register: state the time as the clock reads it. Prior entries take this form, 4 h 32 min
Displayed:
9 h 50 min
